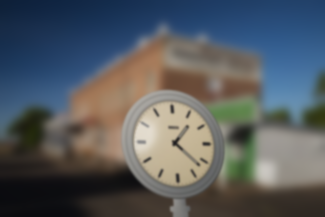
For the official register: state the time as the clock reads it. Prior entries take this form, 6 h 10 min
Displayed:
1 h 22 min
